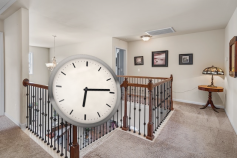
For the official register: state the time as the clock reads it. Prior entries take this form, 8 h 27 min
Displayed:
6 h 14 min
